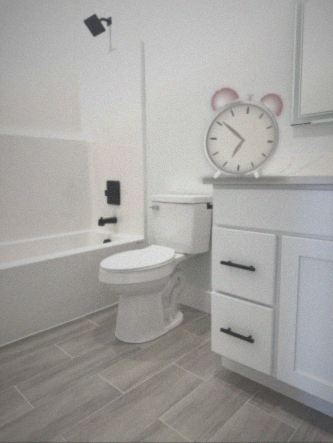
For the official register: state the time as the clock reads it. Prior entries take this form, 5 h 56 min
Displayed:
6 h 51 min
